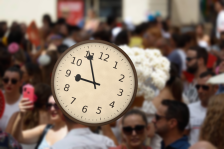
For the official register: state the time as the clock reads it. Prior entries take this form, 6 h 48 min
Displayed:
8 h 55 min
